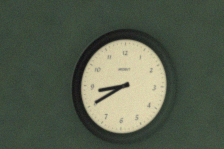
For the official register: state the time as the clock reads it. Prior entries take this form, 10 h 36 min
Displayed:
8 h 40 min
